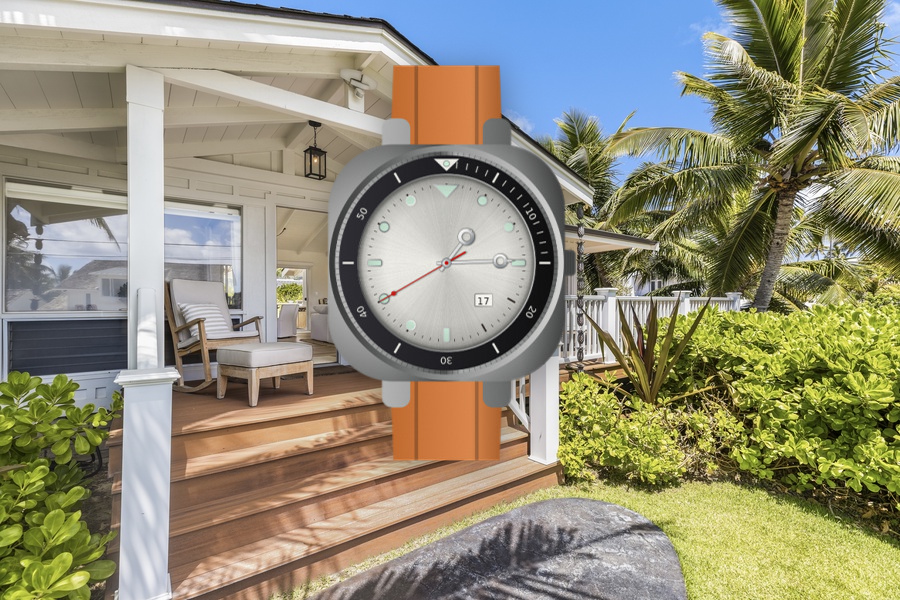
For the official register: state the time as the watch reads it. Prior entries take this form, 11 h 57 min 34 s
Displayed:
1 h 14 min 40 s
